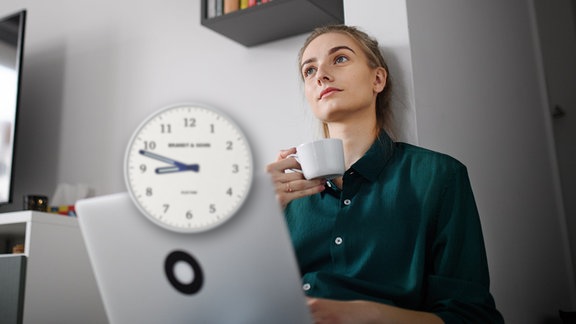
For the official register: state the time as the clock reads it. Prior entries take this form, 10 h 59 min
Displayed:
8 h 48 min
